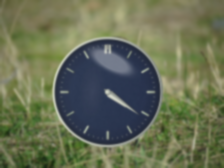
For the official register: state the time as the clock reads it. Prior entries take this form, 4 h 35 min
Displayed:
4 h 21 min
